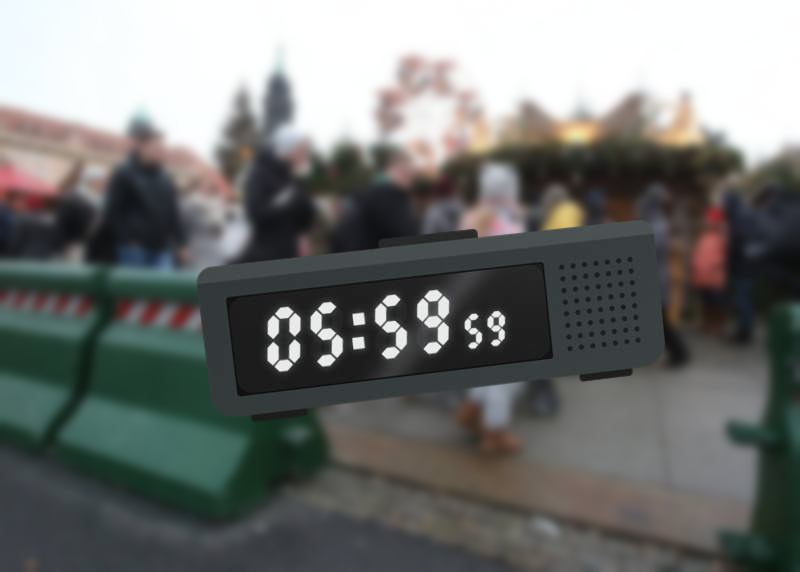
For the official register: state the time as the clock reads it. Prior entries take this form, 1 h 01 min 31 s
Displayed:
5 h 59 min 59 s
